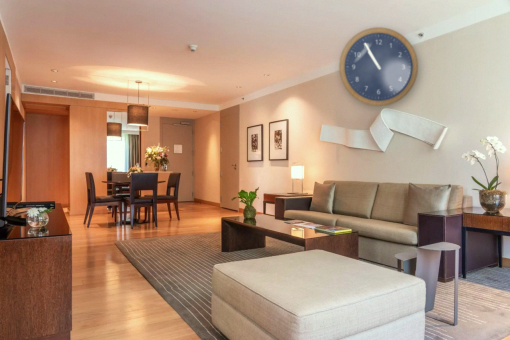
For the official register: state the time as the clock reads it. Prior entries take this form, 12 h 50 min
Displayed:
10 h 55 min
